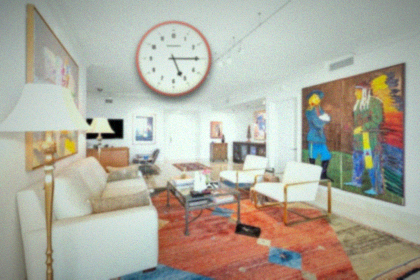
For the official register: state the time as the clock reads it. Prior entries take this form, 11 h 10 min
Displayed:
5 h 15 min
